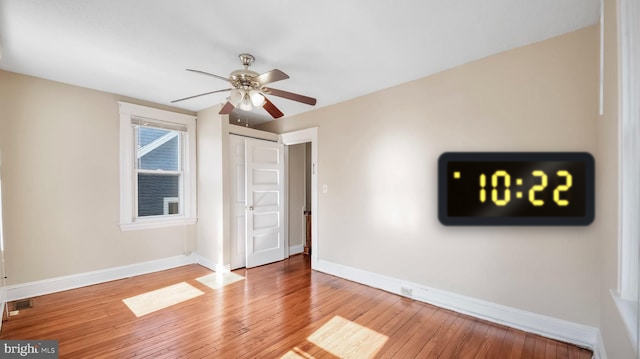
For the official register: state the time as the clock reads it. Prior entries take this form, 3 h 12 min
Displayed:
10 h 22 min
